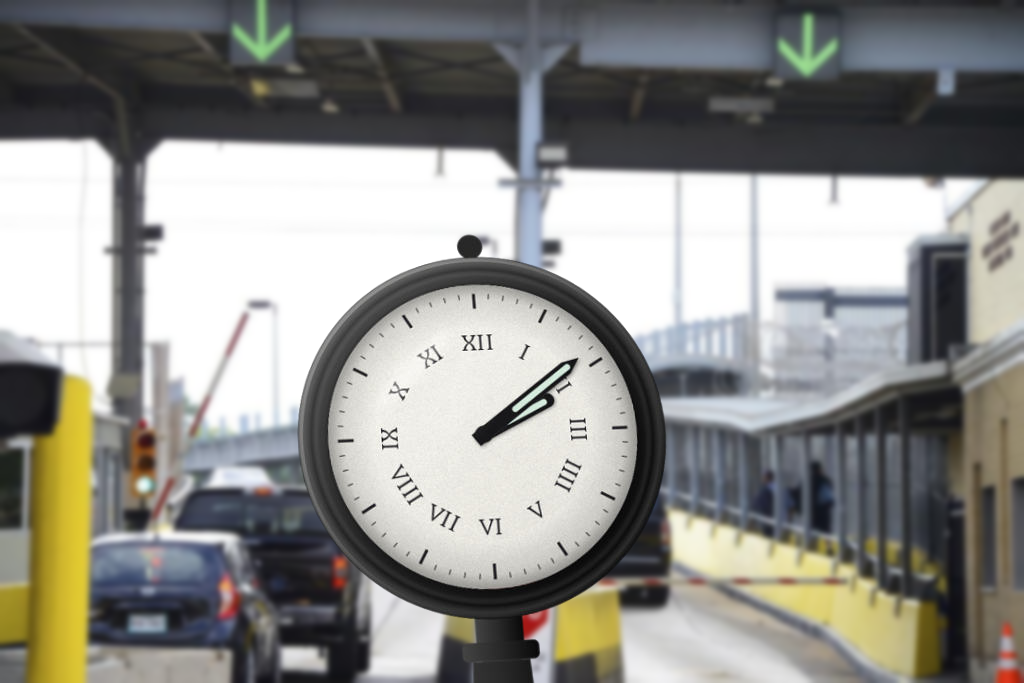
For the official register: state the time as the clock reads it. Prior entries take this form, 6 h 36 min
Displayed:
2 h 09 min
